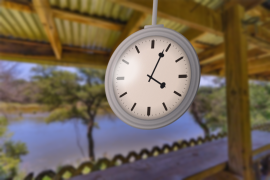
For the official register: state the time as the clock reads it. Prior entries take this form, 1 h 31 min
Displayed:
4 h 04 min
